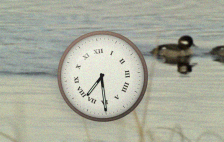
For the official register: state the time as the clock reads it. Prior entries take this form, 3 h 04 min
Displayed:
7 h 30 min
